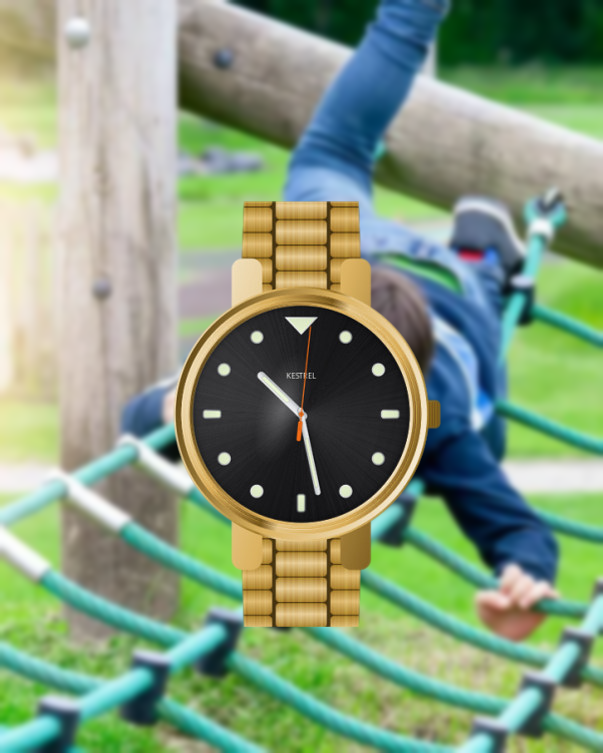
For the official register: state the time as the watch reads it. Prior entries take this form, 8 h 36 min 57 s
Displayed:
10 h 28 min 01 s
